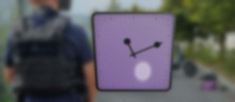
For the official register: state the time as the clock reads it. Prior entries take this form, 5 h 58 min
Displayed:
11 h 11 min
